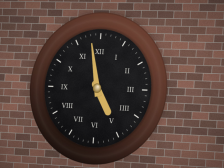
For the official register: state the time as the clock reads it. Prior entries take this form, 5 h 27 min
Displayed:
4 h 58 min
